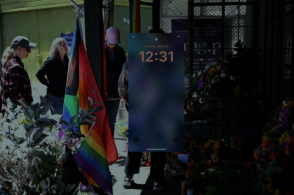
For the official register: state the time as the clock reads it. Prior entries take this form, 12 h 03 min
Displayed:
12 h 31 min
